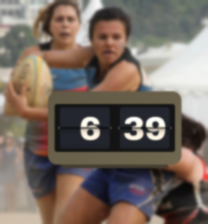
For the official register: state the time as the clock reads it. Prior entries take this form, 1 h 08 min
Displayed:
6 h 39 min
